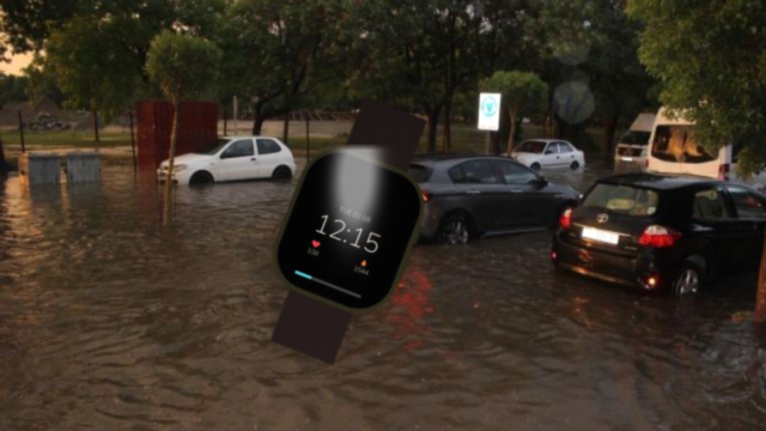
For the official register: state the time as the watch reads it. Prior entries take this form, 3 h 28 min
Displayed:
12 h 15 min
